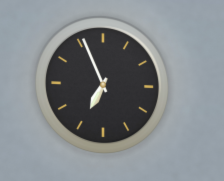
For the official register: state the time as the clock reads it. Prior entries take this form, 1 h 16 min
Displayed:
6 h 56 min
